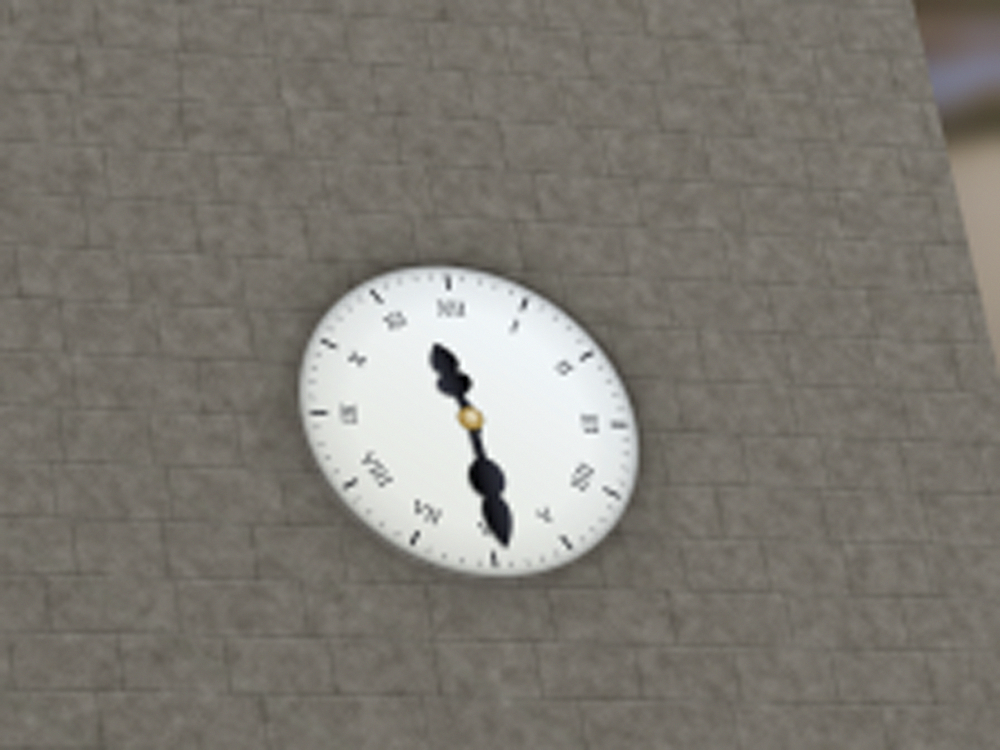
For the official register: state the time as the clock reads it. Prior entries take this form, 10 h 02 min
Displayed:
11 h 29 min
